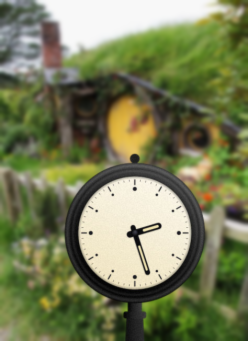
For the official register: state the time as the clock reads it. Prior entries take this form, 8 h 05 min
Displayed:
2 h 27 min
